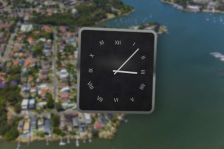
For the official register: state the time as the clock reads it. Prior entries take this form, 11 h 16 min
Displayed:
3 h 07 min
